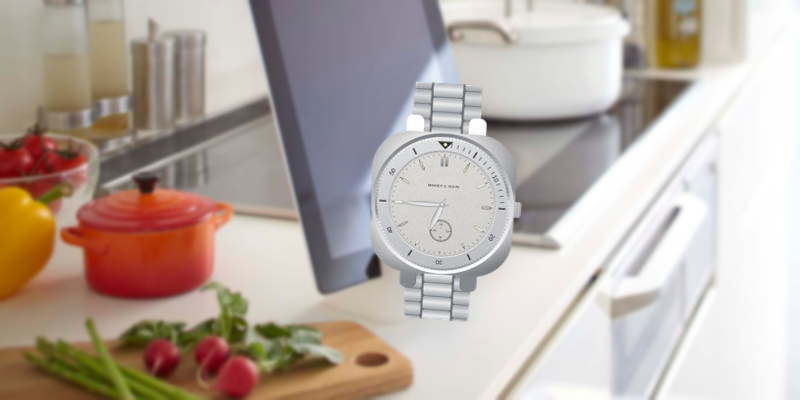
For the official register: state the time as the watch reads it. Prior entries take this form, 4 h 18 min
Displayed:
6 h 45 min
